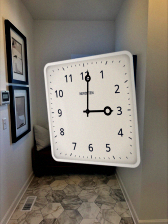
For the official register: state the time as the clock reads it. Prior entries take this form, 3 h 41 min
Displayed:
3 h 01 min
